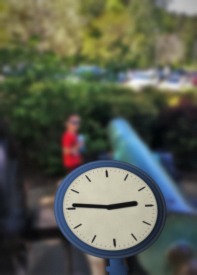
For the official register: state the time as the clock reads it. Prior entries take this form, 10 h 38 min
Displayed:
2 h 46 min
